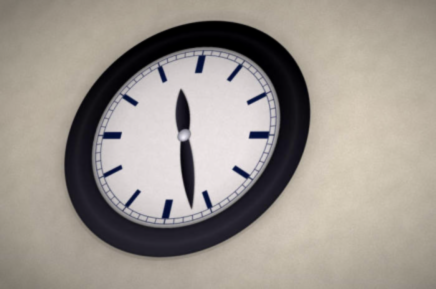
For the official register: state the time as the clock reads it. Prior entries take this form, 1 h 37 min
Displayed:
11 h 27 min
